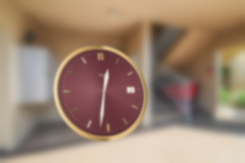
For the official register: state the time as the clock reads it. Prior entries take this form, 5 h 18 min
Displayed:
12 h 32 min
